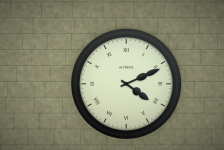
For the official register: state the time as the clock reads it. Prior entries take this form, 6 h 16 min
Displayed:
4 h 11 min
